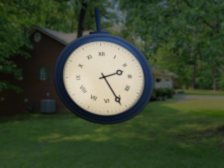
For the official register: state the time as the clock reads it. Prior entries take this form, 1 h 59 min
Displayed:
2 h 26 min
